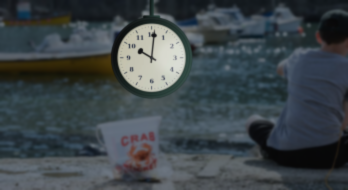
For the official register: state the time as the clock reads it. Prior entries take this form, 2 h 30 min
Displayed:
10 h 01 min
